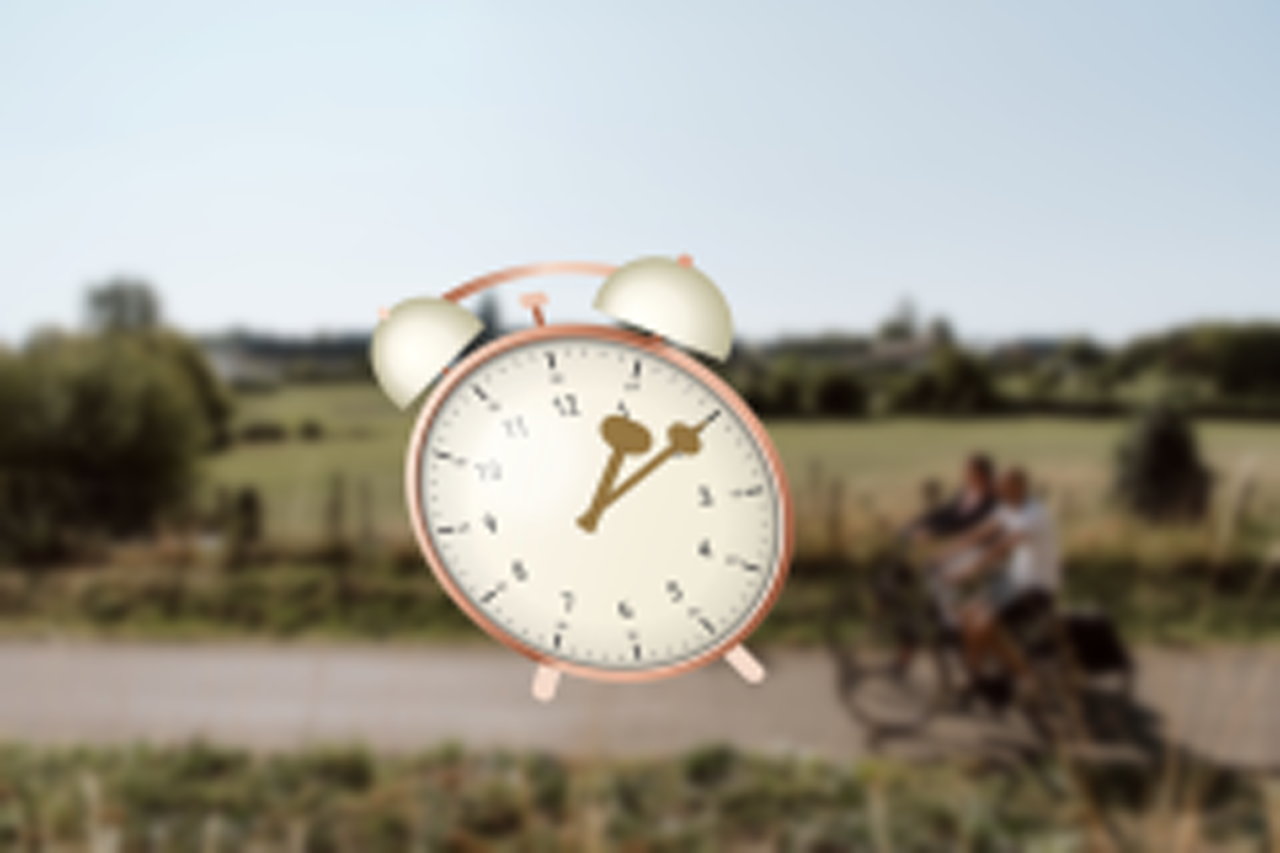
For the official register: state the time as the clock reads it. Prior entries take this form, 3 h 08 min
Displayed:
1 h 10 min
